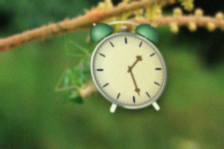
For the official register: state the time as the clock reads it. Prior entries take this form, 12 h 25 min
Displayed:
1 h 28 min
